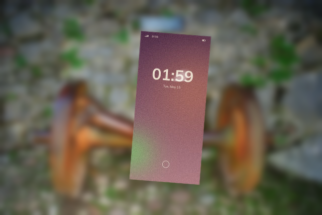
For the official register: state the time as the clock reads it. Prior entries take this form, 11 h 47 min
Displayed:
1 h 59 min
